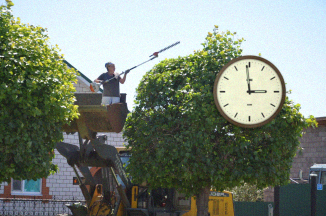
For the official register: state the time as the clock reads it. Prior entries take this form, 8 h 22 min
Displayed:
2 h 59 min
